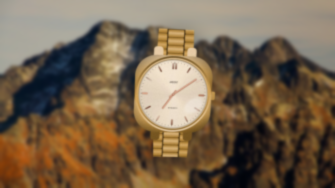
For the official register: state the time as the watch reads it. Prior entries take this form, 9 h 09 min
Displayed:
7 h 09 min
